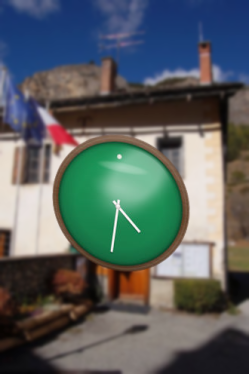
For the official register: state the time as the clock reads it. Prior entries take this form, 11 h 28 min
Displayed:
4 h 31 min
